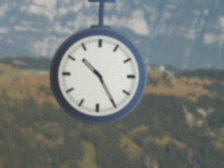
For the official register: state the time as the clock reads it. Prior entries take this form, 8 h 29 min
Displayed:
10 h 25 min
